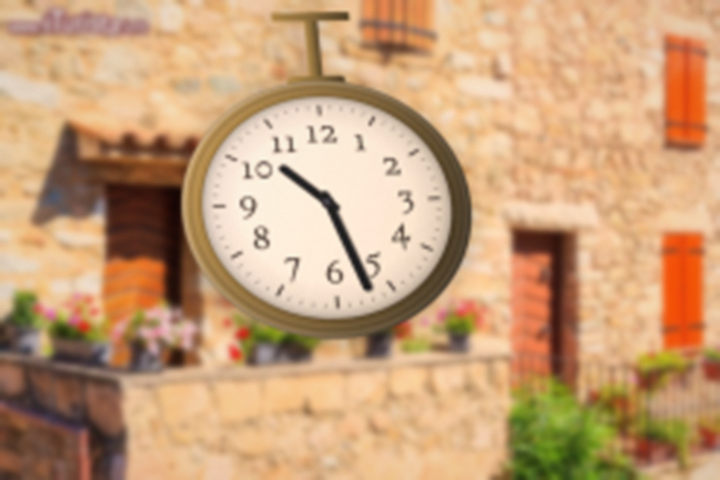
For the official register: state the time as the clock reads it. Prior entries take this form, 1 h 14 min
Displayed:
10 h 27 min
